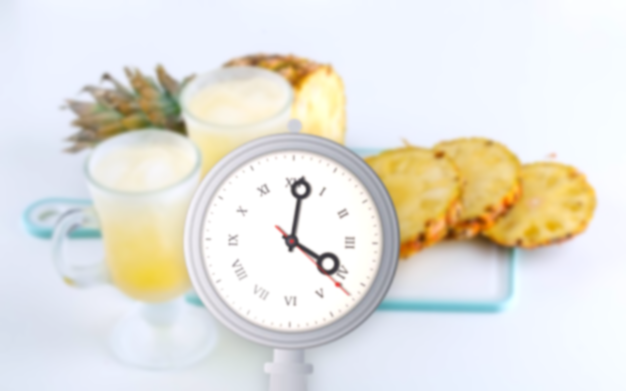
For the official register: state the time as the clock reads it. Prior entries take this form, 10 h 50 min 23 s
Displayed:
4 h 01 min 22 s
